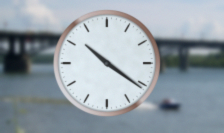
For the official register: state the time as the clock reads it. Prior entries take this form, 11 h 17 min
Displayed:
10 h 21 min
